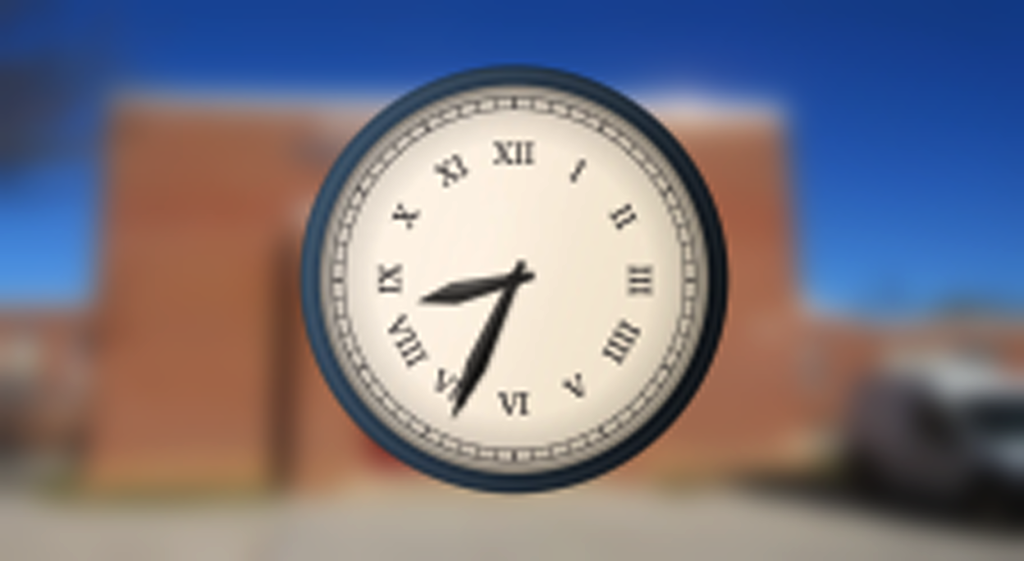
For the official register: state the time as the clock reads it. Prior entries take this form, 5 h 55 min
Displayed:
8 h 34 min
